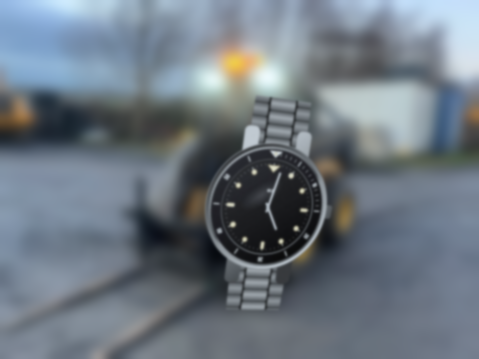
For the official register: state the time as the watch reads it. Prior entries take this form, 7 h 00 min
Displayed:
5 h 02 min
